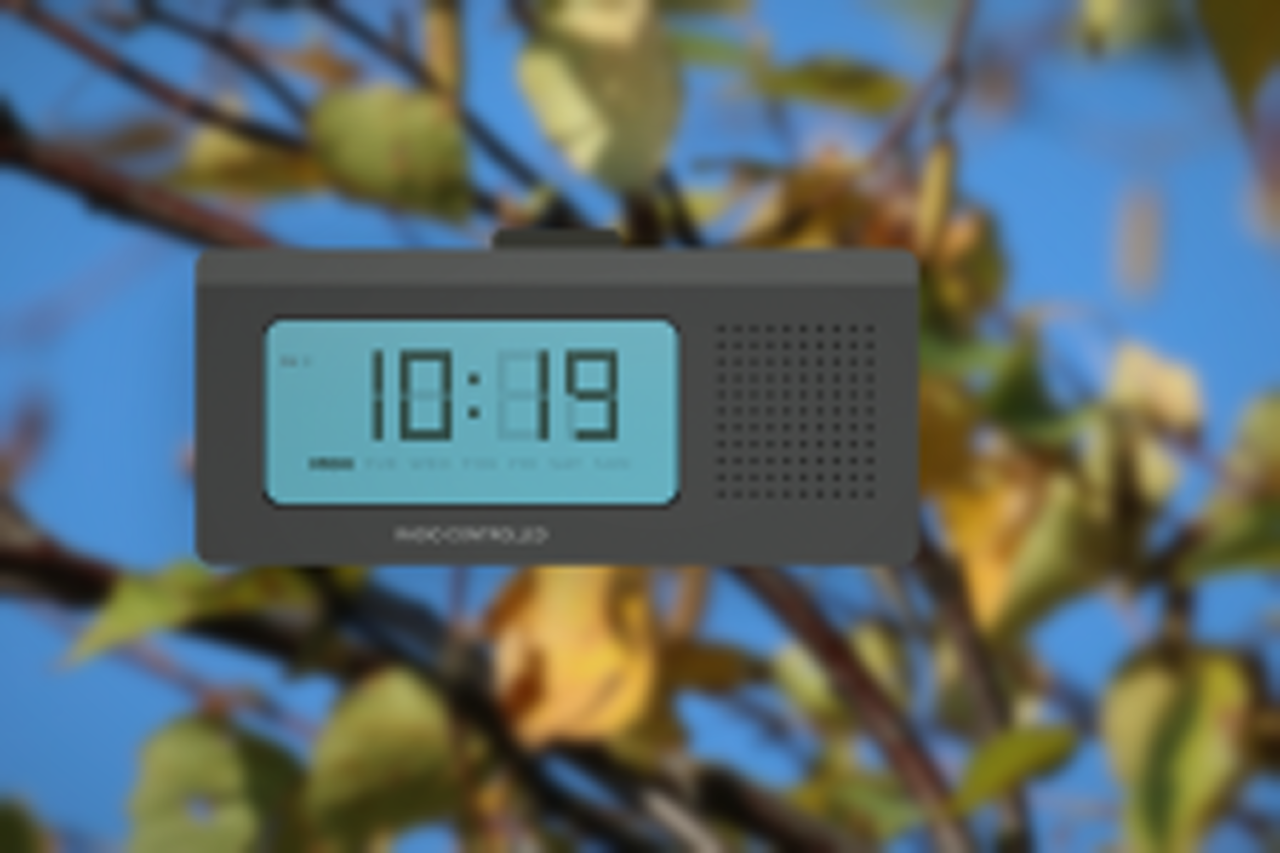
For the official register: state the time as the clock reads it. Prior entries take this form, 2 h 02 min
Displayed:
10 h 19 min
